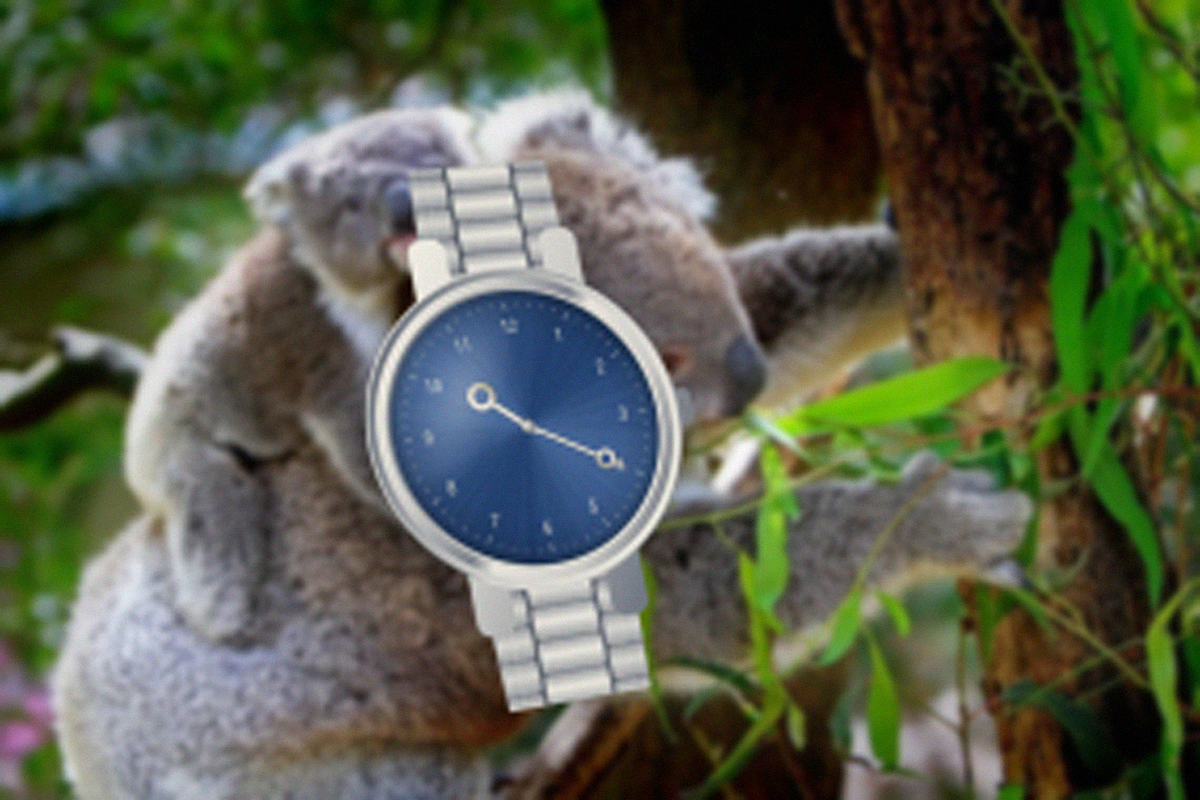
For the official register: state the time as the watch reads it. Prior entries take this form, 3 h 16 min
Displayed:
10 h 20 min
